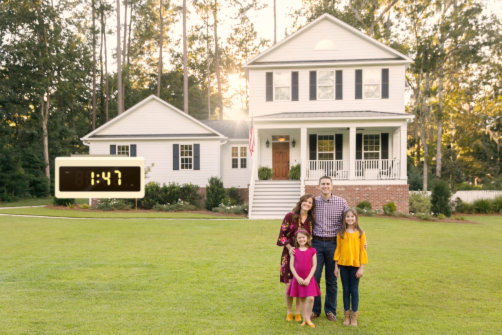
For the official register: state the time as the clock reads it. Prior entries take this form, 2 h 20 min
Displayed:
1 h 47 min
